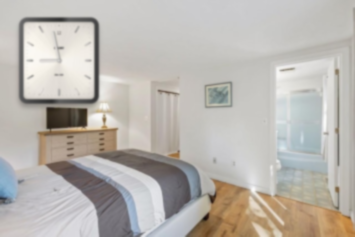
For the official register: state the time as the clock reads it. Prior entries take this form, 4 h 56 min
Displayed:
8 h 58 min
